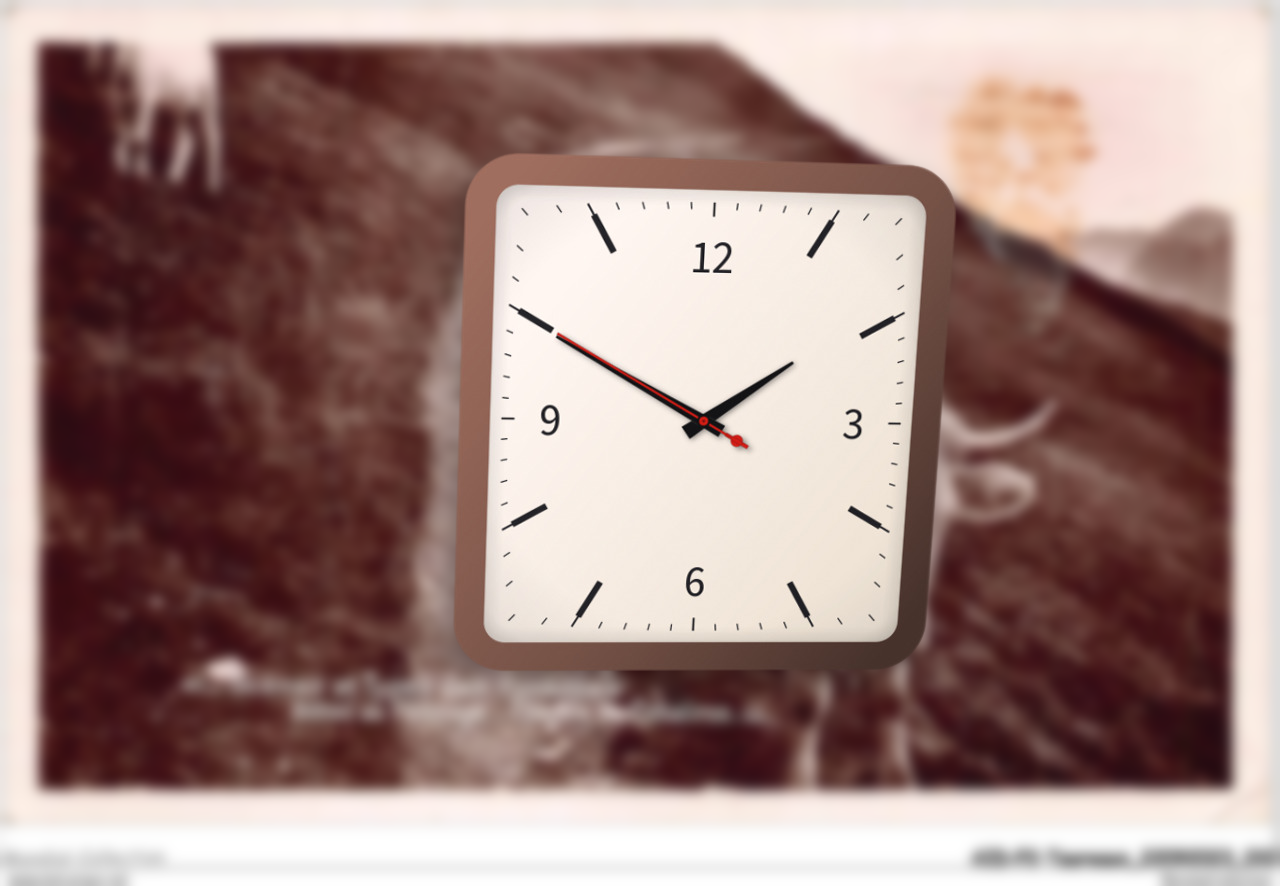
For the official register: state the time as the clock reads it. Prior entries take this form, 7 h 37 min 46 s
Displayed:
1 h 49 min 50 s
